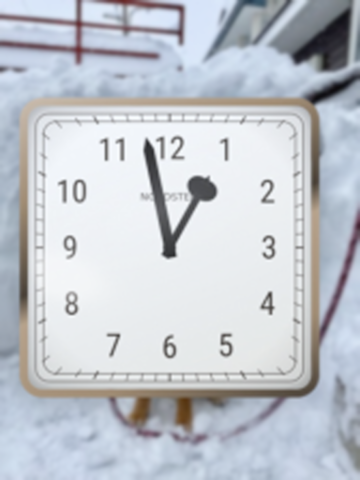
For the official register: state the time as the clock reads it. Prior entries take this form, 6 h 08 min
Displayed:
12 h 58 min
